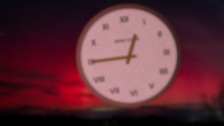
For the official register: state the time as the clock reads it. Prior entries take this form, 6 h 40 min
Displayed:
12 h 45 min
